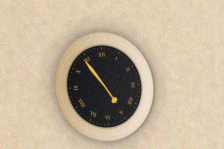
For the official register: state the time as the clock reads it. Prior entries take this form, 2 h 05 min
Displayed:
4 h 54 min
